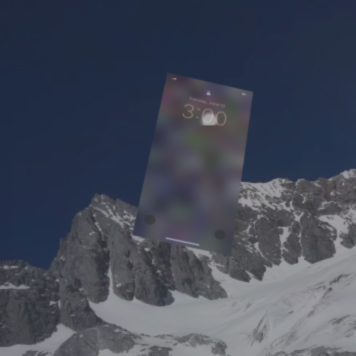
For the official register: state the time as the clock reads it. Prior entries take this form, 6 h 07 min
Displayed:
3 h 00 min
